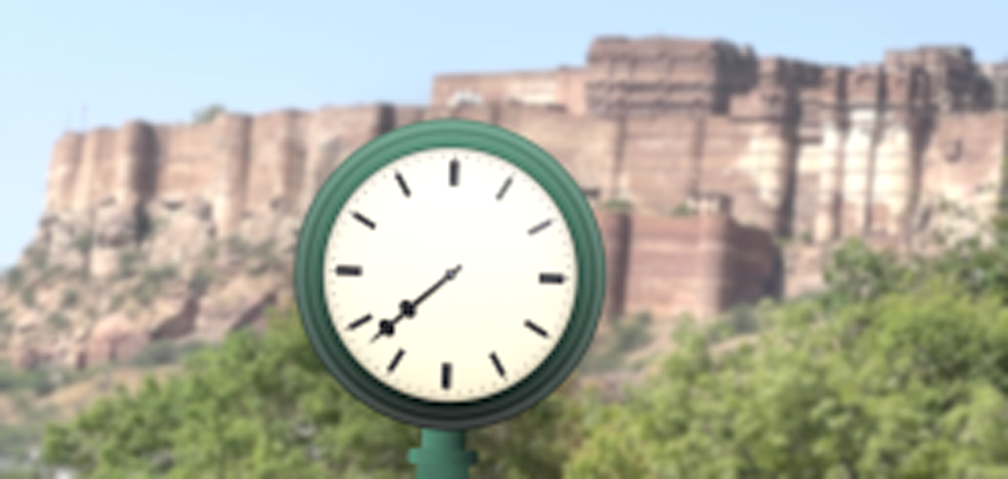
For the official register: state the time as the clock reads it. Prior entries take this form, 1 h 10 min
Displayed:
7 h 38 min
